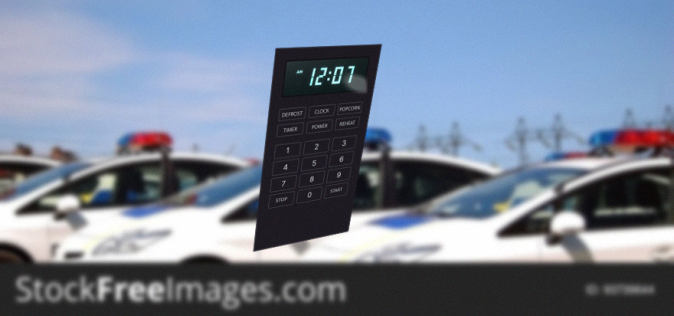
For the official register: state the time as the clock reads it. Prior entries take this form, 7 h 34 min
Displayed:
12 h 07 min
